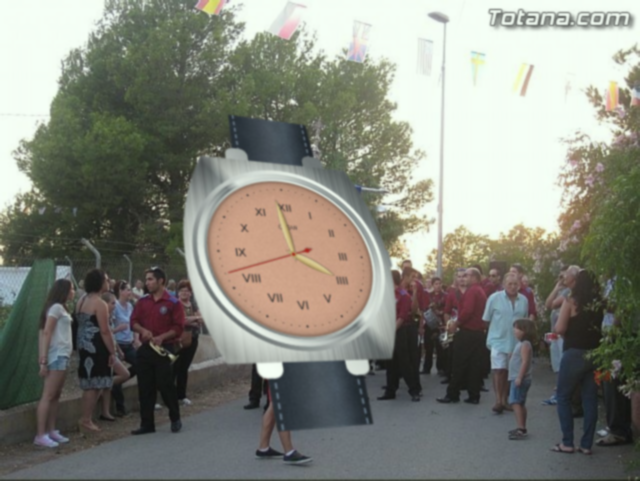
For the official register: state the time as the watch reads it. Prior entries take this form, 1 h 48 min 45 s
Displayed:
3 h 58 min 42 s
